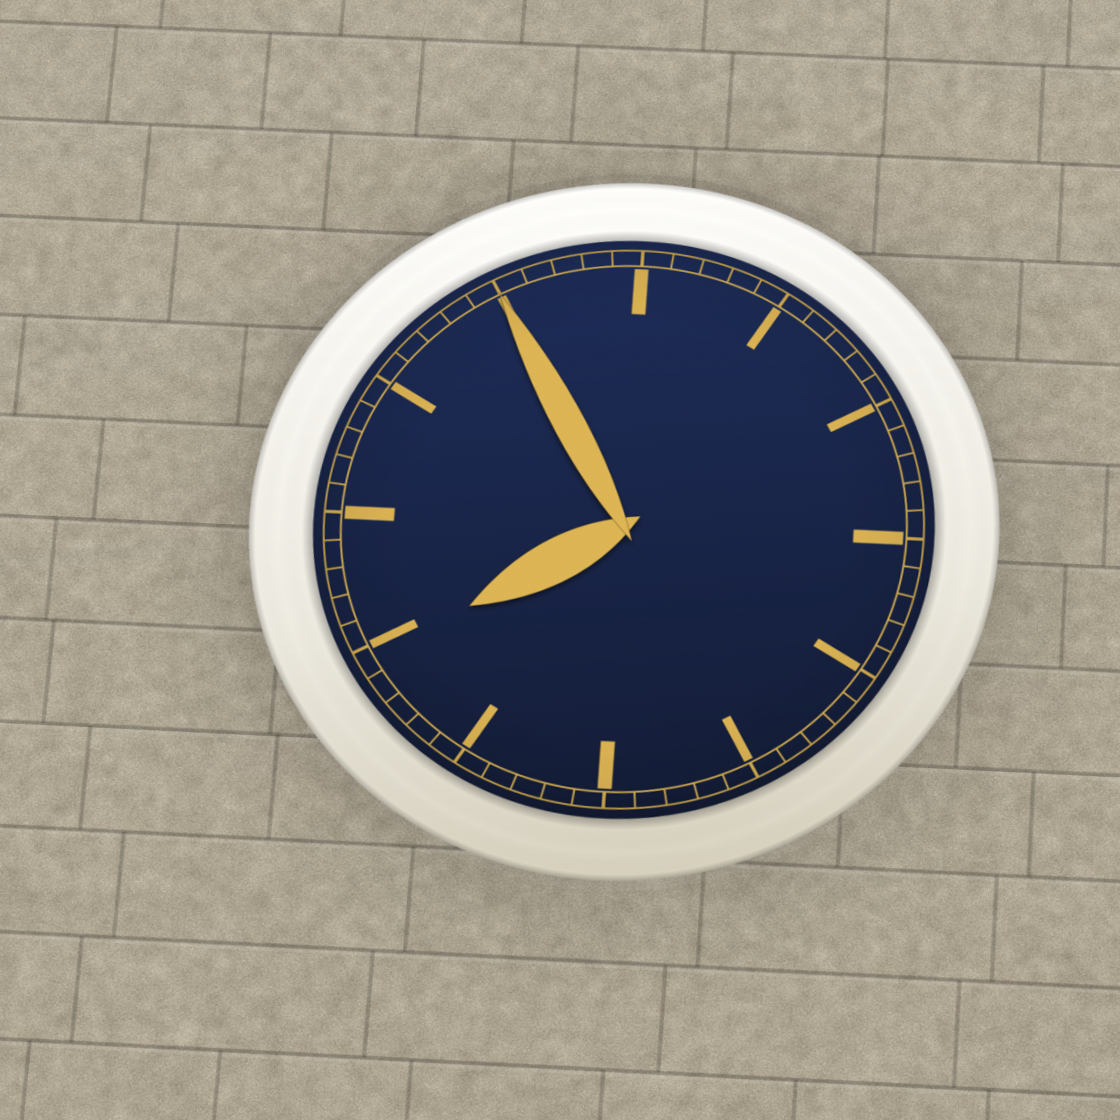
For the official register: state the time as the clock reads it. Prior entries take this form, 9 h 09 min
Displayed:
7 h 55 min
